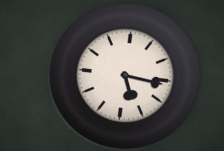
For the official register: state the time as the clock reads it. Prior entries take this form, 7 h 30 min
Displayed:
5 h 16 min
